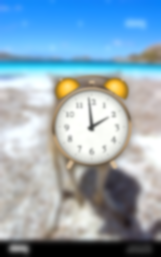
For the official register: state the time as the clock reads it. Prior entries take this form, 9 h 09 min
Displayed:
1 h 59 min
